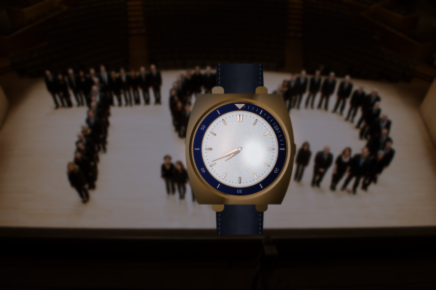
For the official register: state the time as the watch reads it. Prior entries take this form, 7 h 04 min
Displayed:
7 h 41 min
